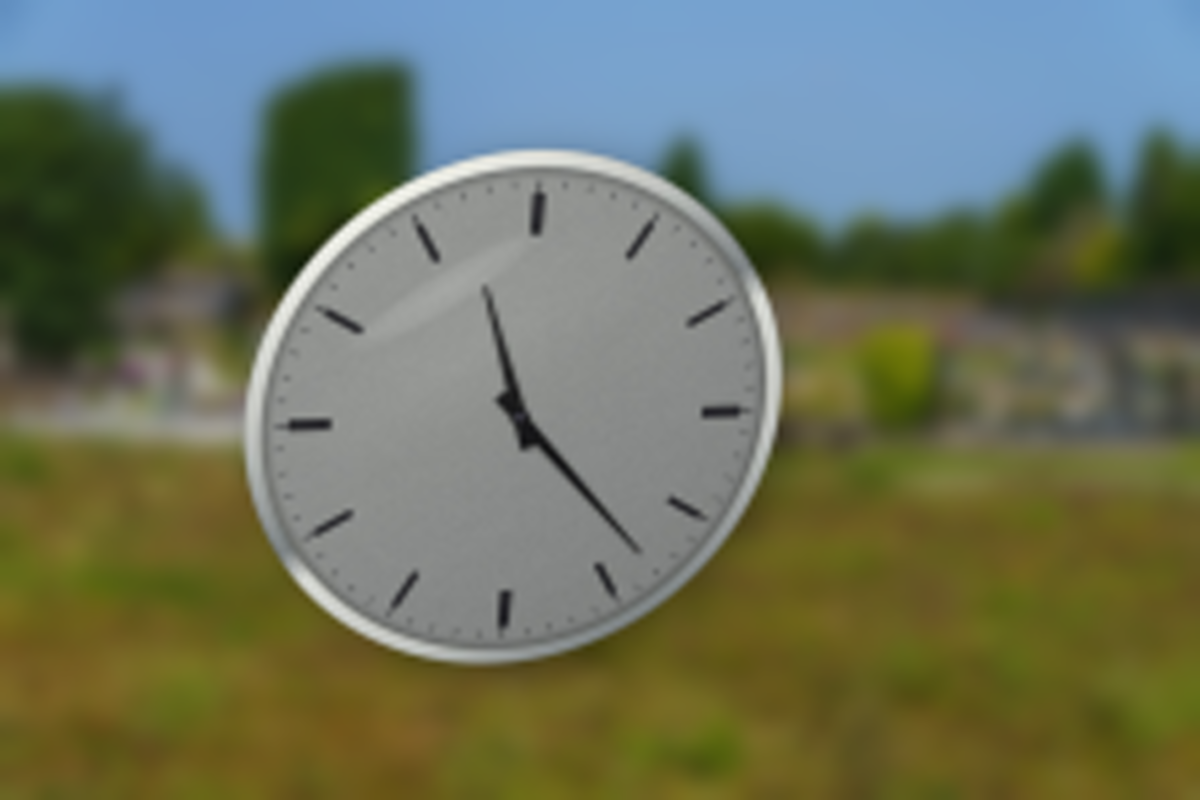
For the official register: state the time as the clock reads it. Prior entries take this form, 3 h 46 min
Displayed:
11 h 23 min
